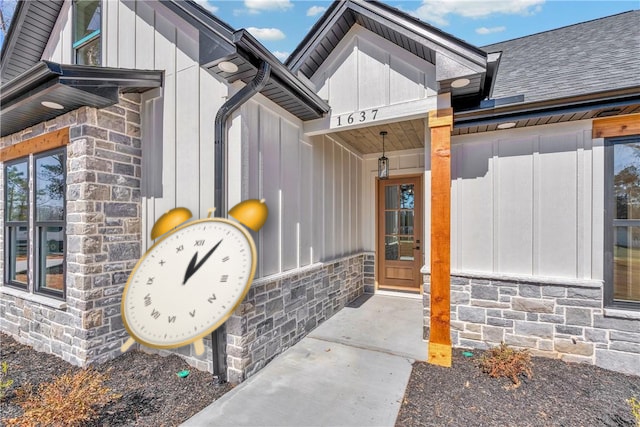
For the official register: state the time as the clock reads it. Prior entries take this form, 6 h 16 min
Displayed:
12 h 05 min
